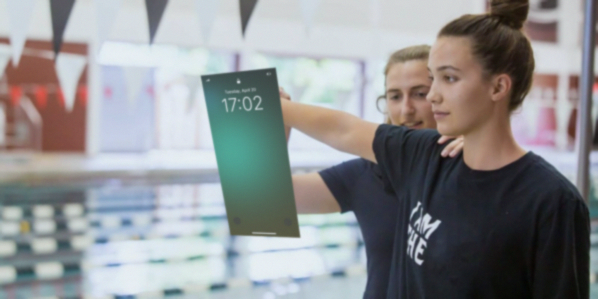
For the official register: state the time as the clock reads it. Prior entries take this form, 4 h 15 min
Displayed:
17 h 02 min
